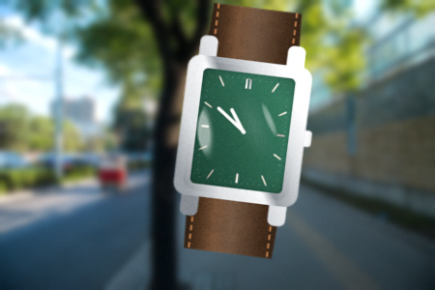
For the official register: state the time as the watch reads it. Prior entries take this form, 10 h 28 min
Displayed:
10 h 51 min
